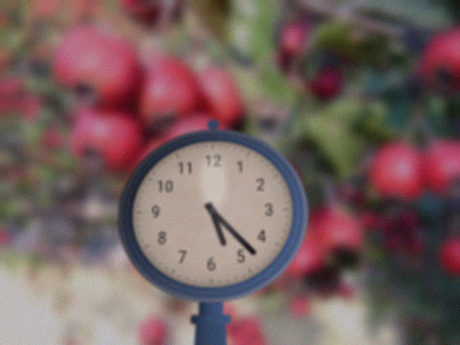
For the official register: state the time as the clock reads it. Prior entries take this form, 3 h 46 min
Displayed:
5 h 23 min
